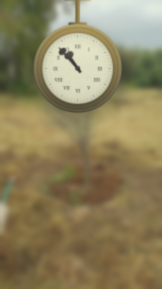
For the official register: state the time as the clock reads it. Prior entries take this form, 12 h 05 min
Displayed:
10 h 53 min
